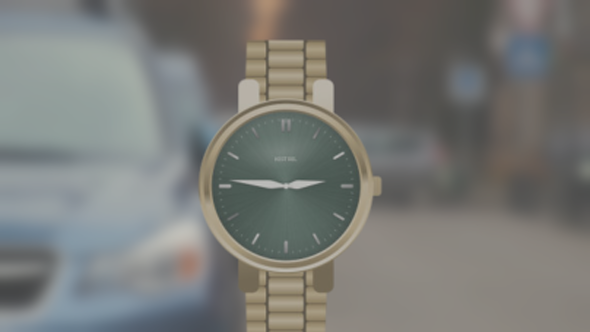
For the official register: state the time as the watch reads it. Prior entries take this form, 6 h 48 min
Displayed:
2 h 46 min
